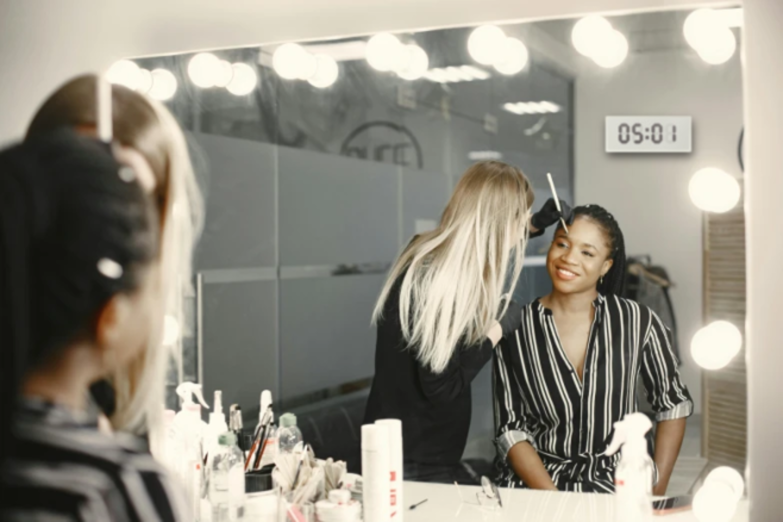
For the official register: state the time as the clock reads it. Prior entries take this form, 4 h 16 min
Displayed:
5 h 01 min
